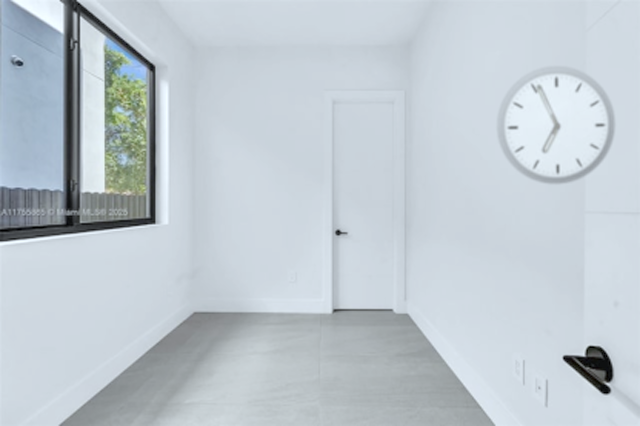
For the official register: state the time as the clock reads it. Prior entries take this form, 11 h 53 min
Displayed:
6 h 56 min
